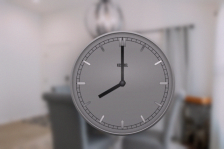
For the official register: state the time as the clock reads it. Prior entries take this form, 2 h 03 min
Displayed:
8 h 00 min
